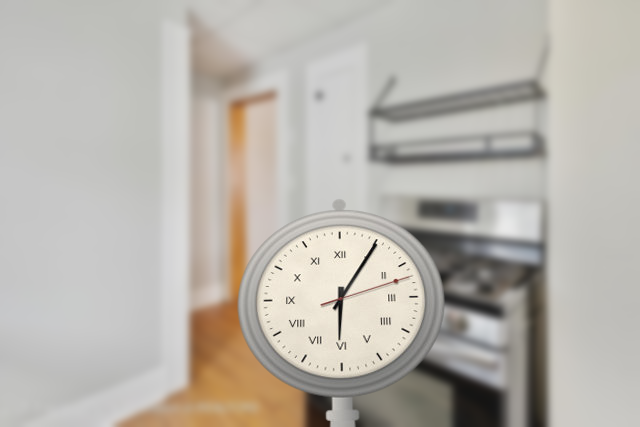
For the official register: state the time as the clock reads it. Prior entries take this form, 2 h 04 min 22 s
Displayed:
6 h 05 min 12 s
